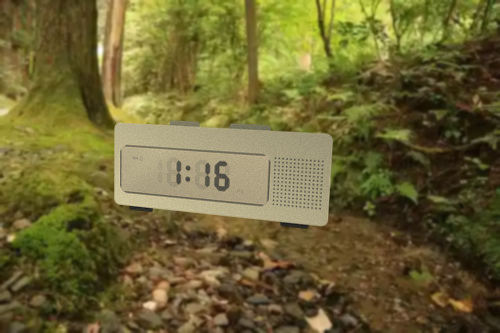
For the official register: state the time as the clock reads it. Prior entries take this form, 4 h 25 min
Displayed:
1 h 16 min
